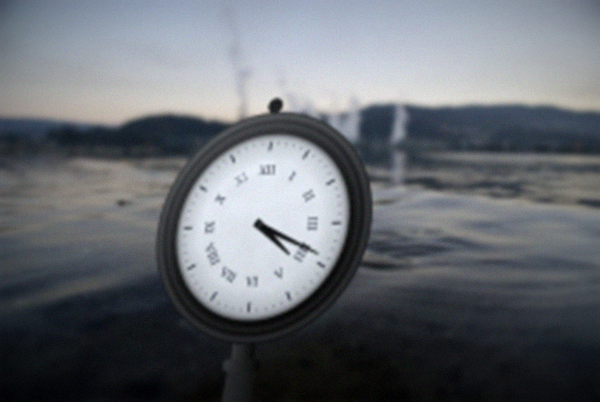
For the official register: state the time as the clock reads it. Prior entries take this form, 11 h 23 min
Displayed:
4 h 19 min
